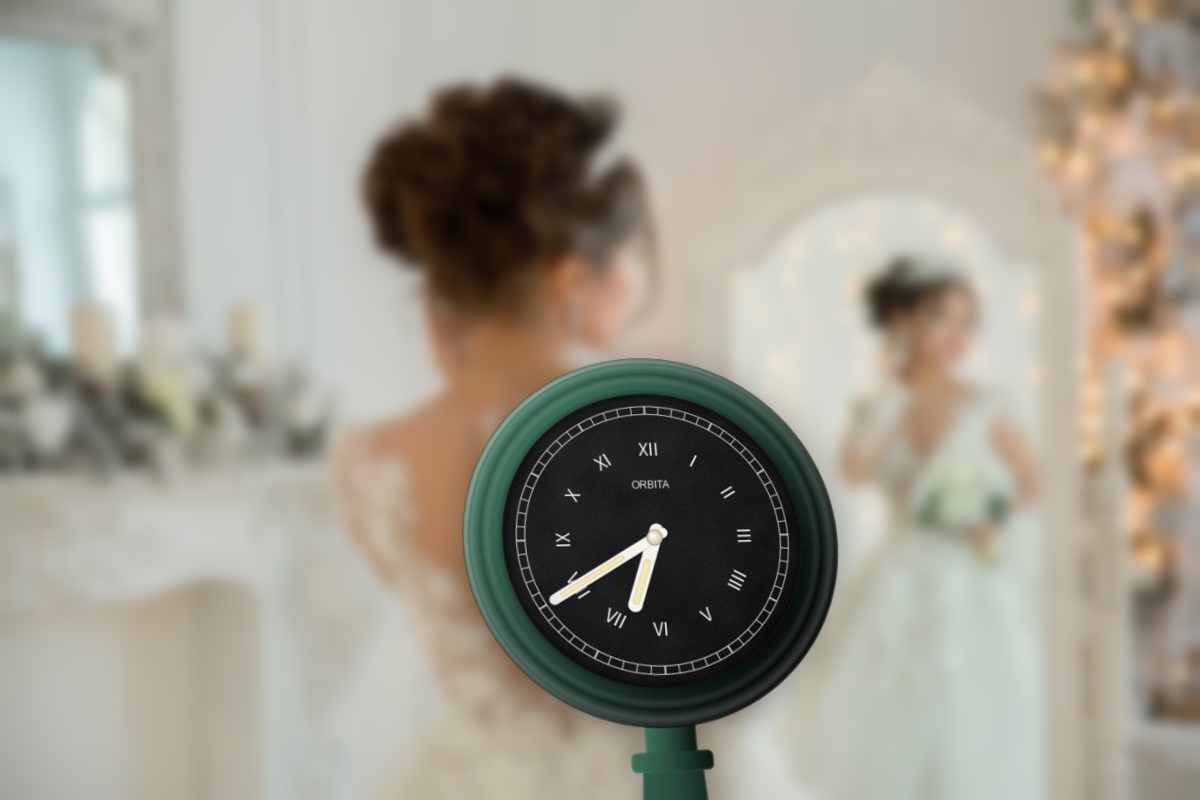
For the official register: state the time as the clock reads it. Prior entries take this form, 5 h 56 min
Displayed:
6 h 40 min
